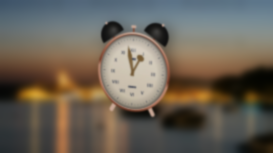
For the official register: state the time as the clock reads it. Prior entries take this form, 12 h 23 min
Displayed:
12 h 58 min
